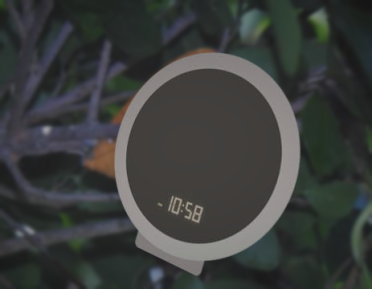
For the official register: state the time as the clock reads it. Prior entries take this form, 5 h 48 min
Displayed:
10 h 58 min
